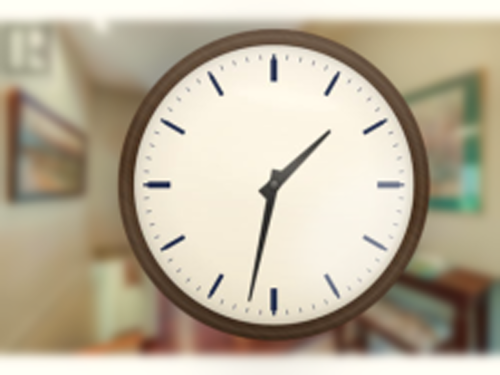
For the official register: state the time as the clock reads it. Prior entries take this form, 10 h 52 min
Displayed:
1 h 32 min
